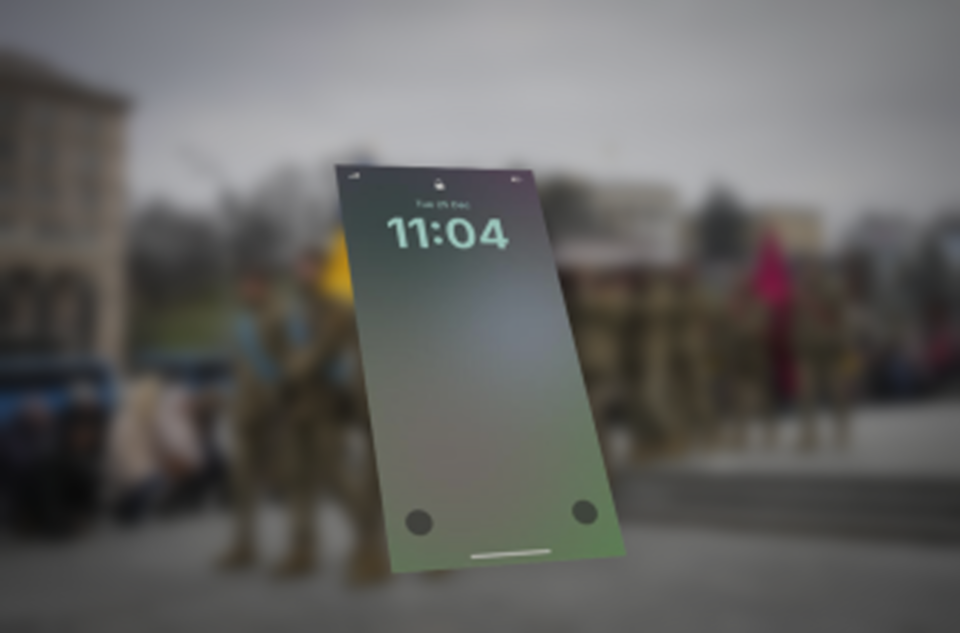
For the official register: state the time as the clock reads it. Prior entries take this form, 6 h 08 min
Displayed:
11 h 04 min
